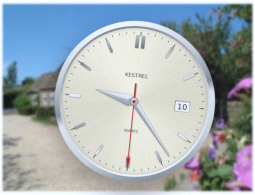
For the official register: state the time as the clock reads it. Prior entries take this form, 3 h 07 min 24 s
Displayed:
9 h 23 min 30 s
